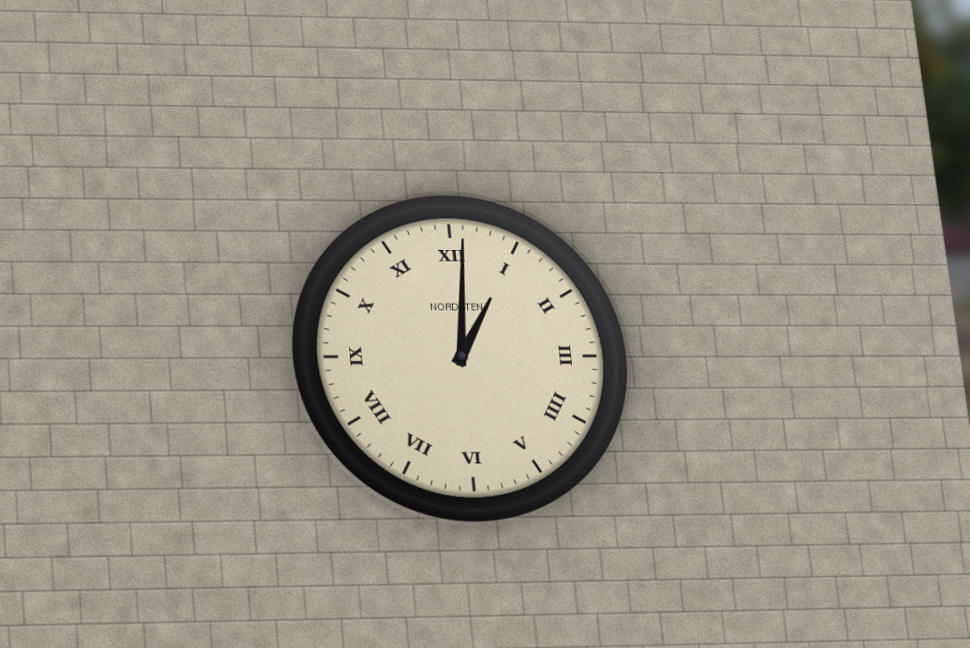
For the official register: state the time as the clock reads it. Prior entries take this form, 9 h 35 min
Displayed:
1 h 01 min
